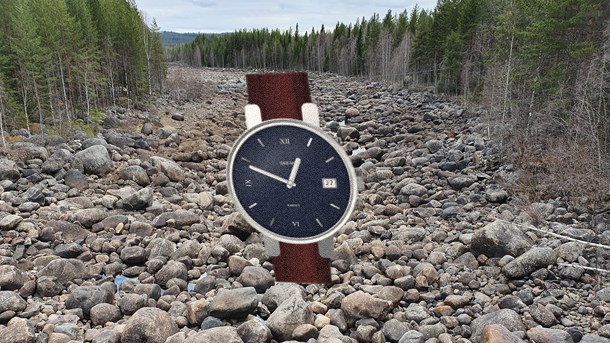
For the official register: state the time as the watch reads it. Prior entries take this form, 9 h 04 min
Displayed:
12 h 49 min
